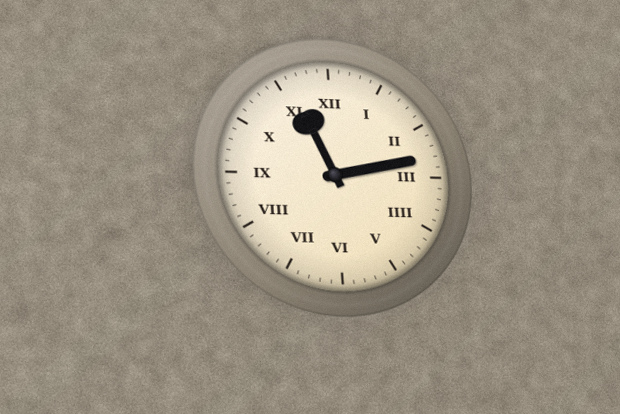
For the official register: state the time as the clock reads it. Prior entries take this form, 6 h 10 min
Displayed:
11 h 13 min
